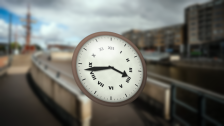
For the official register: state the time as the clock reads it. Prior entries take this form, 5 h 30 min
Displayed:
3 h 43 min
